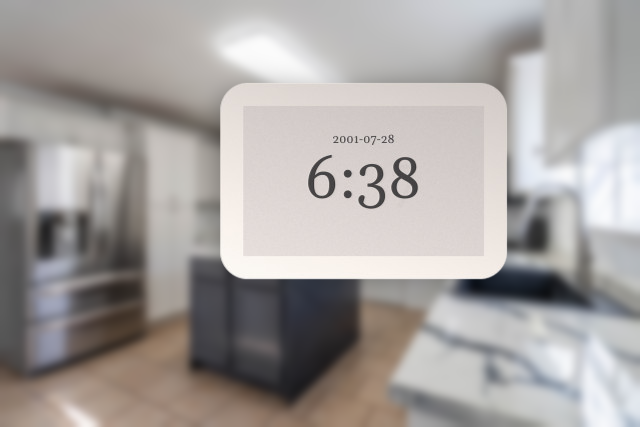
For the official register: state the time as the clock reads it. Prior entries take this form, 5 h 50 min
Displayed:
6 h 38 min
